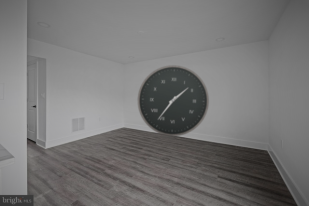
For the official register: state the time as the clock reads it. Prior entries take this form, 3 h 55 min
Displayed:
1 h 36 min
